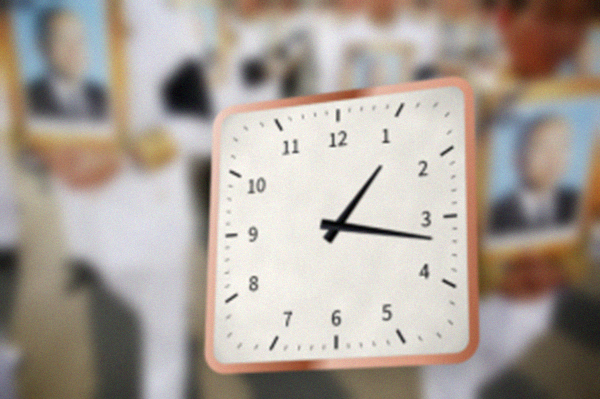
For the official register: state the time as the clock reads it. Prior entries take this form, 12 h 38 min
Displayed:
1 h 17 min
